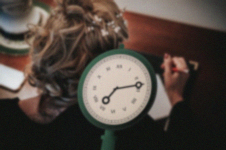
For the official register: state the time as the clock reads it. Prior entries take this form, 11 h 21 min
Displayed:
7 h 13 min
